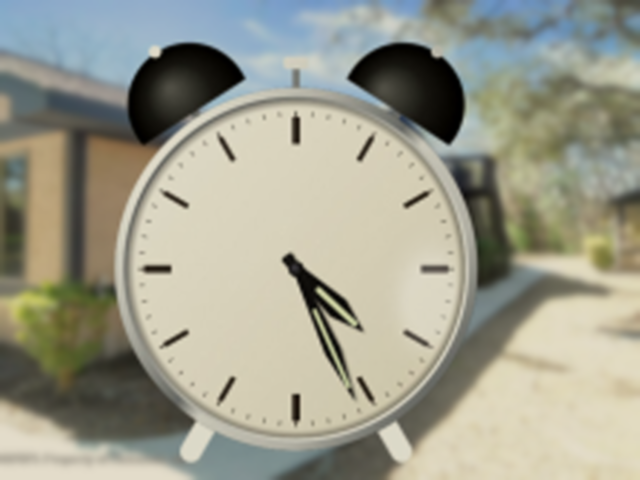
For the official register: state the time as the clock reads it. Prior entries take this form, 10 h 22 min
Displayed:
4 h 26 min
